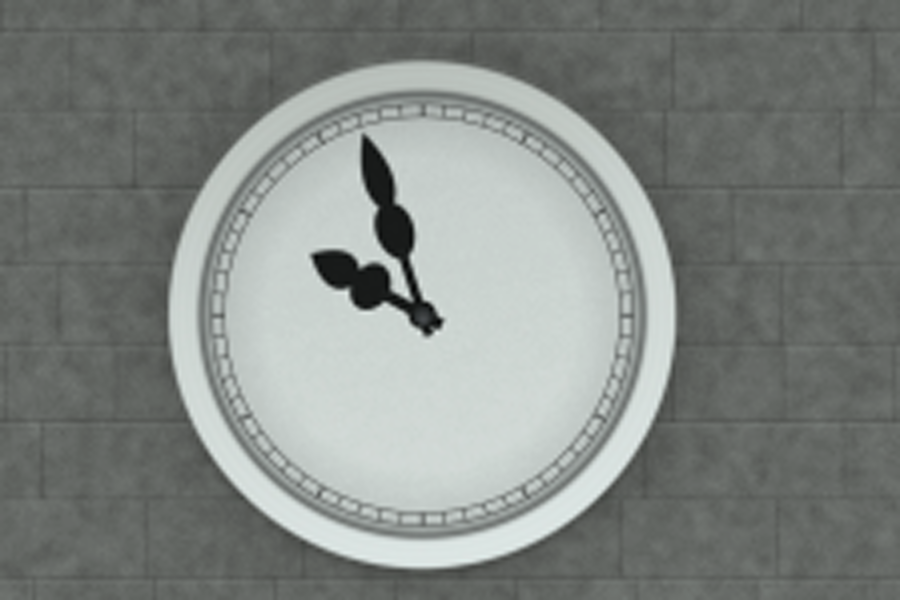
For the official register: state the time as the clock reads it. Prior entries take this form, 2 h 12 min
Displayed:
9 h 57 min
